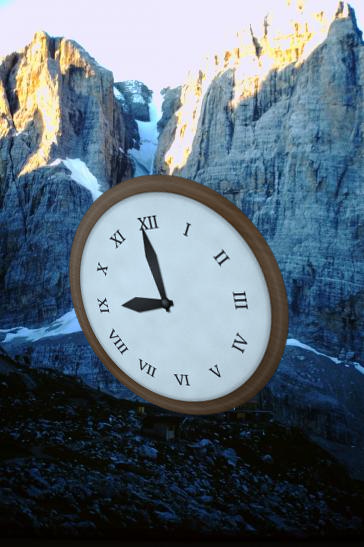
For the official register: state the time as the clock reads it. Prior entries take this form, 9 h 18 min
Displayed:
8 h 59 min
